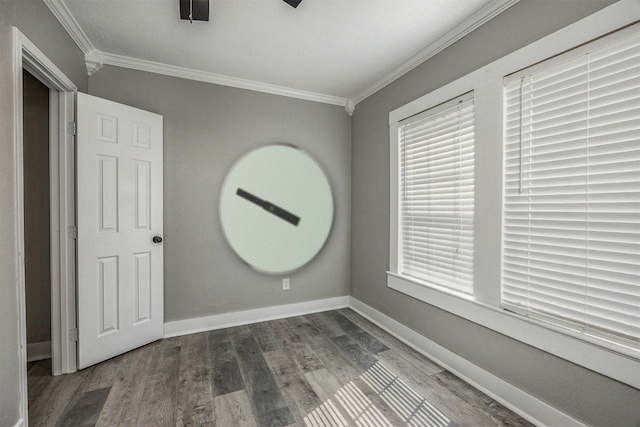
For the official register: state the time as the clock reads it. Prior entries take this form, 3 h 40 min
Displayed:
3 h 49 min
